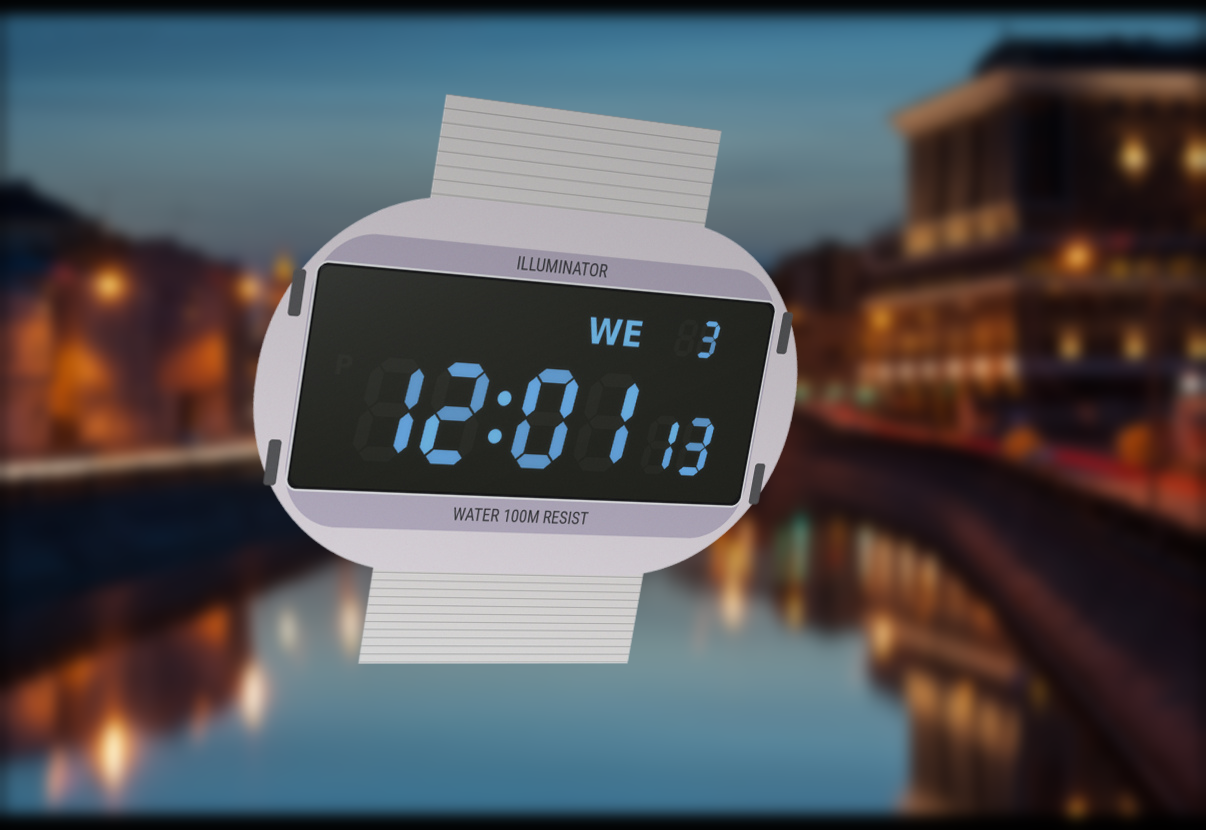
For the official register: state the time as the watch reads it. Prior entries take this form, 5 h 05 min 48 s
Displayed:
12 h 01 min 13 s
